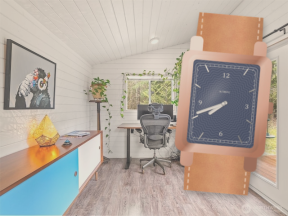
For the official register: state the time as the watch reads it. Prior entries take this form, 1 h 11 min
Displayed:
7 h 41 min
